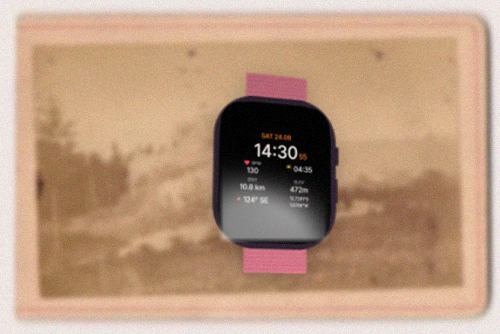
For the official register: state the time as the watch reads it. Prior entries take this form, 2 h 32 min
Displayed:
14 h 30 min
